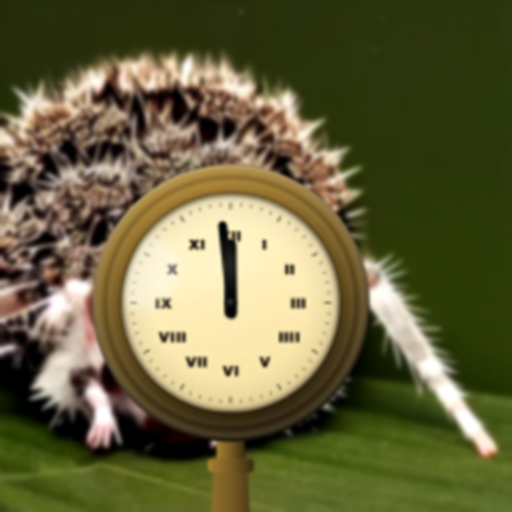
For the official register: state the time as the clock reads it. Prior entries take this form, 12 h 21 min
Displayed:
11 h 59 min
